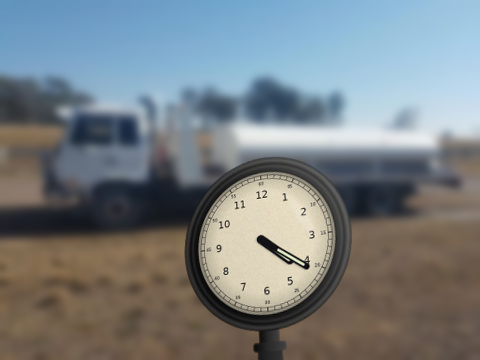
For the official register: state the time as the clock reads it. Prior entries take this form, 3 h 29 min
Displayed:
4 h 21 min
